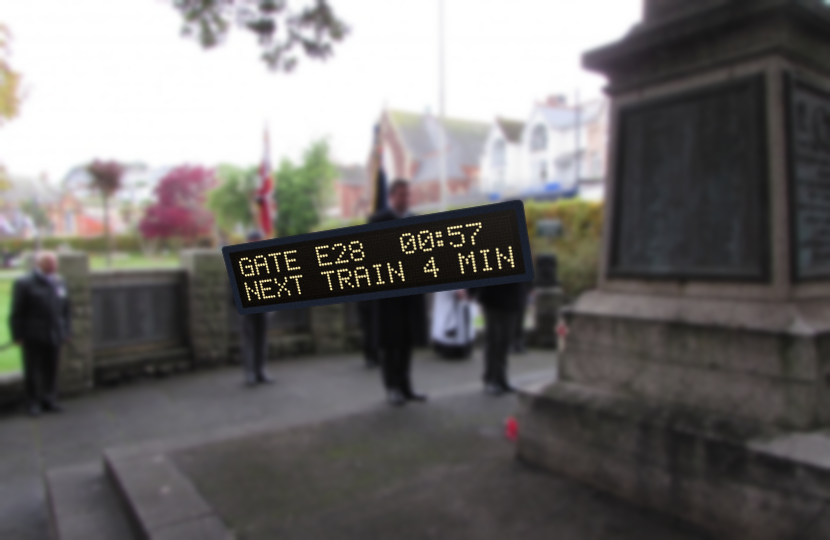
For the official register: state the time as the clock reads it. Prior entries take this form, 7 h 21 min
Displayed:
0 h 57 min
